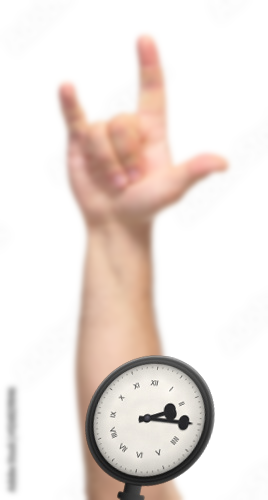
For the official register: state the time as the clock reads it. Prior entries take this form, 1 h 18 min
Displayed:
2 h 15 min
